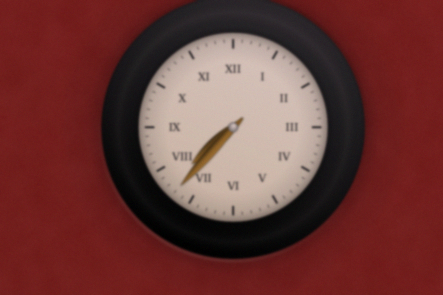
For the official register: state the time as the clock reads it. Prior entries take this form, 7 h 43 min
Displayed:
7 h 37 min
